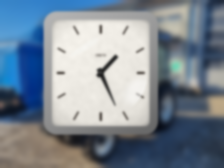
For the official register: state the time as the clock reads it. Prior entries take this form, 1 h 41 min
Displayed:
1 h 26 min
